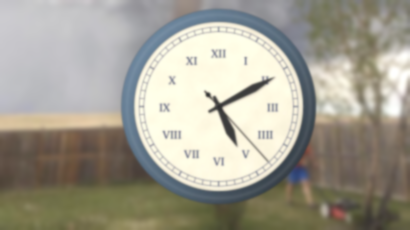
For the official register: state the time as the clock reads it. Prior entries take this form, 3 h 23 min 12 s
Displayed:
5 h 10 min 23 s
